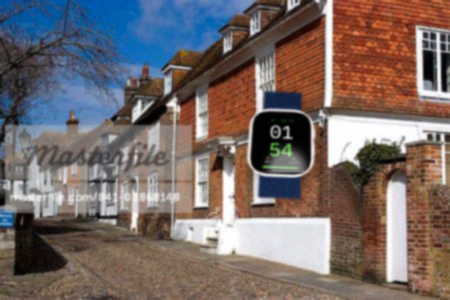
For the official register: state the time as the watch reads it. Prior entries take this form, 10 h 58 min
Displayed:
1 h 54 min
